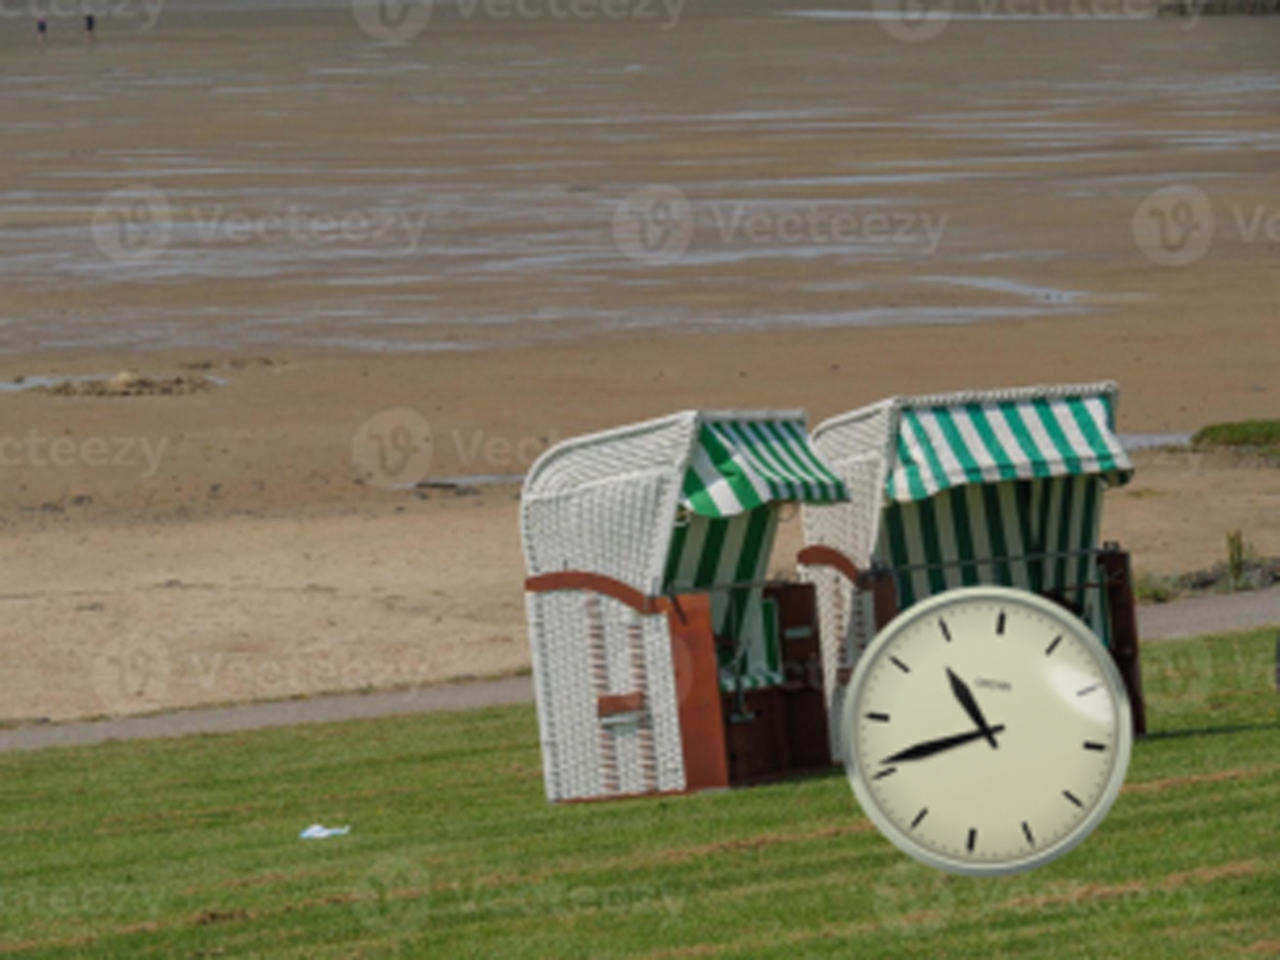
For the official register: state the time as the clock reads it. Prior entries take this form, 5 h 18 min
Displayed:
10 h 41 min
